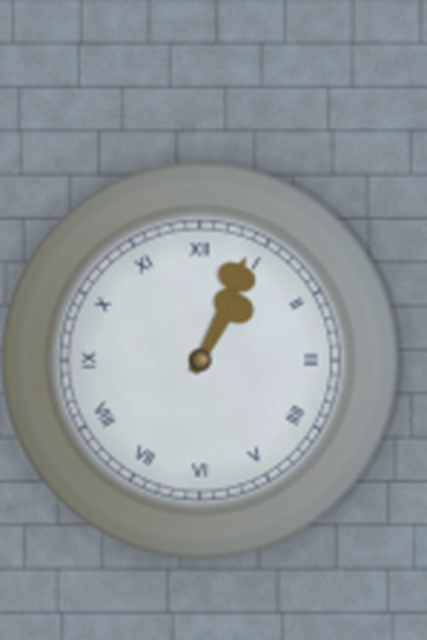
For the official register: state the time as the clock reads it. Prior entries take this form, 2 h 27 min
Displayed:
1 h 04 min
